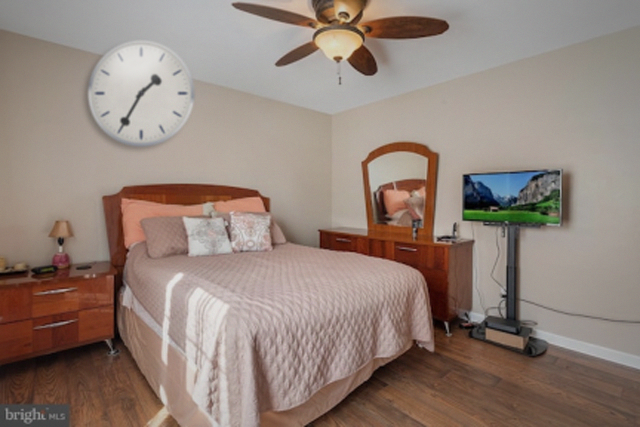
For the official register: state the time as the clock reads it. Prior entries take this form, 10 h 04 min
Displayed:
1 h 35 min
